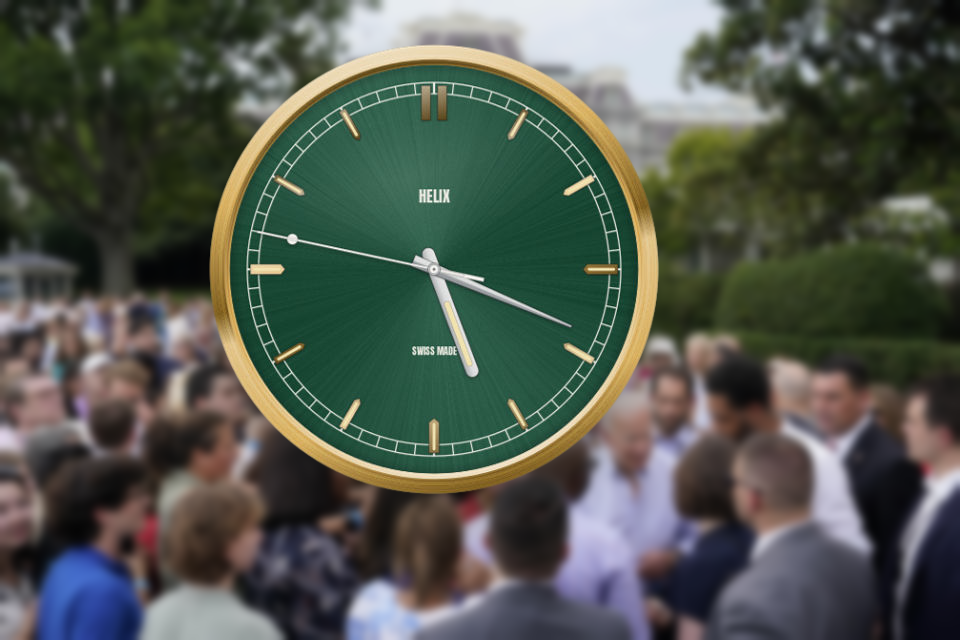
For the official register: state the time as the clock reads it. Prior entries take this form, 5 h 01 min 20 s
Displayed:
5 h 18 min 47 s
